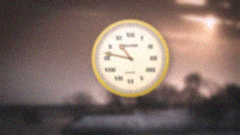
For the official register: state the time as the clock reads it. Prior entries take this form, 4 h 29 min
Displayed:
10 h 47 min
